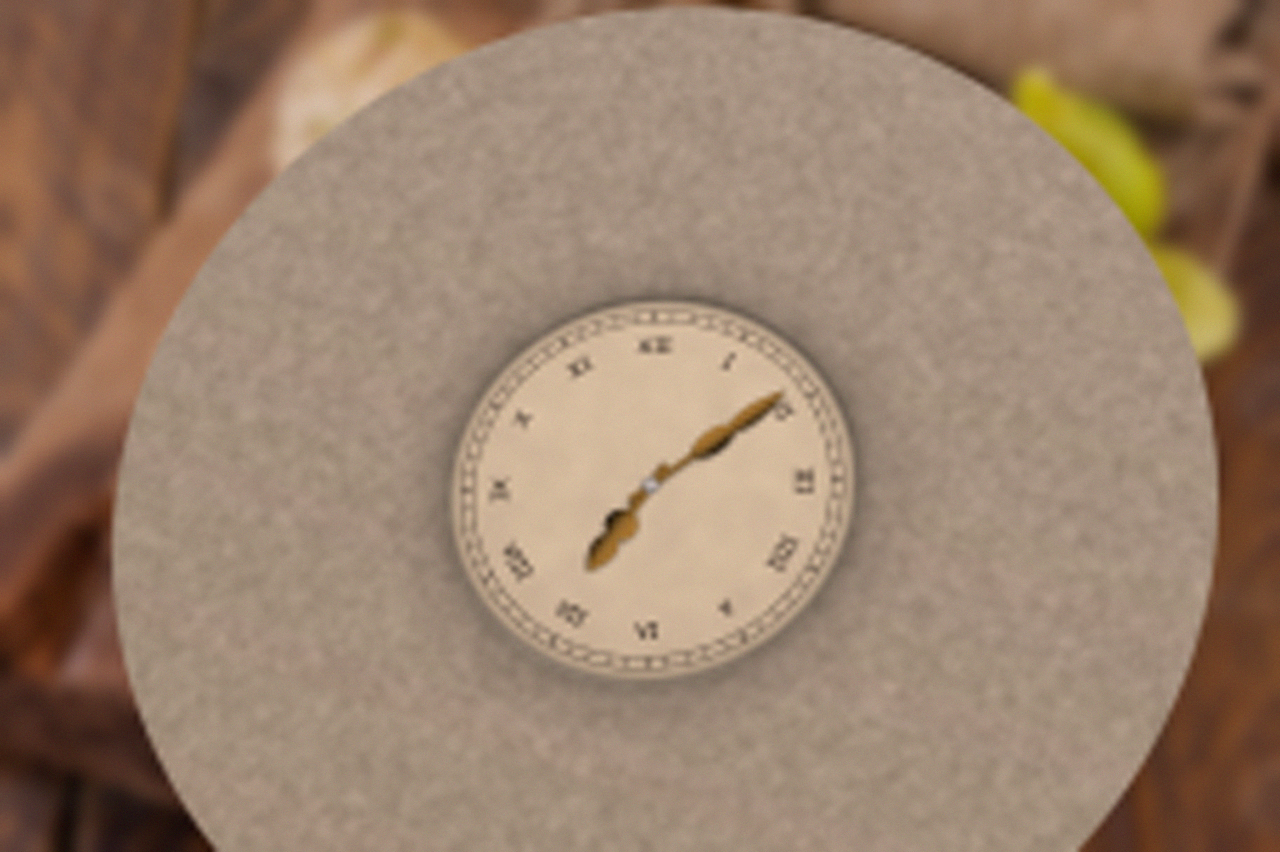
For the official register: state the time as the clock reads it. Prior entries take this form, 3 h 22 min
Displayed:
7 h 09 min
